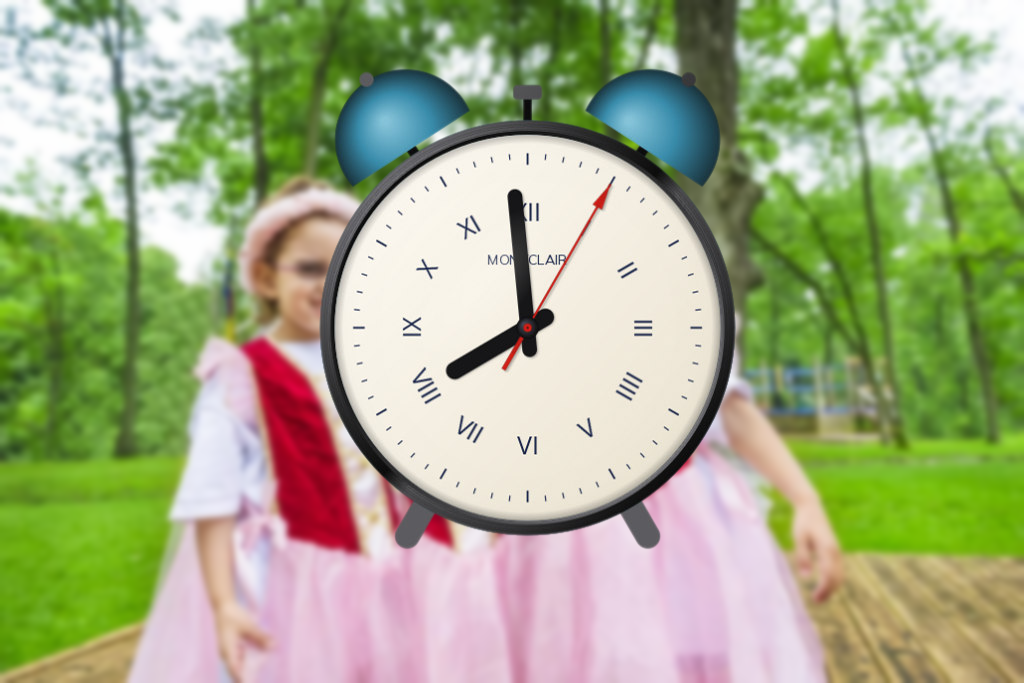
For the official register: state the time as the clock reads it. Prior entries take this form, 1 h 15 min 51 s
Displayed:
7 h 59 min 05 s
